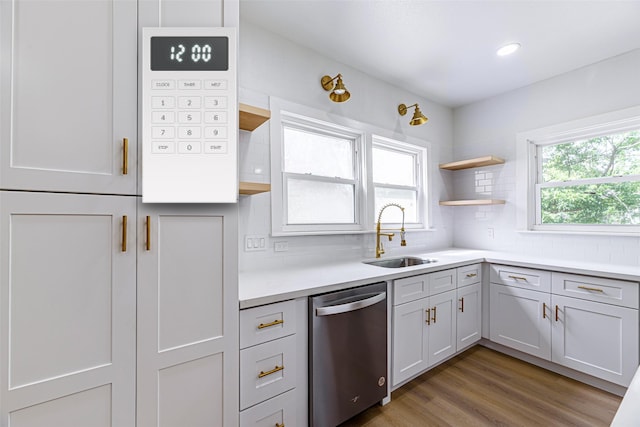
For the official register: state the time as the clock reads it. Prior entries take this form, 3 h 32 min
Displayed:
12 h 00 min
